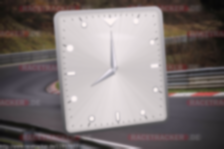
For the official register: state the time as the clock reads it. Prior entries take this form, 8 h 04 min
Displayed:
8 h 00 min
